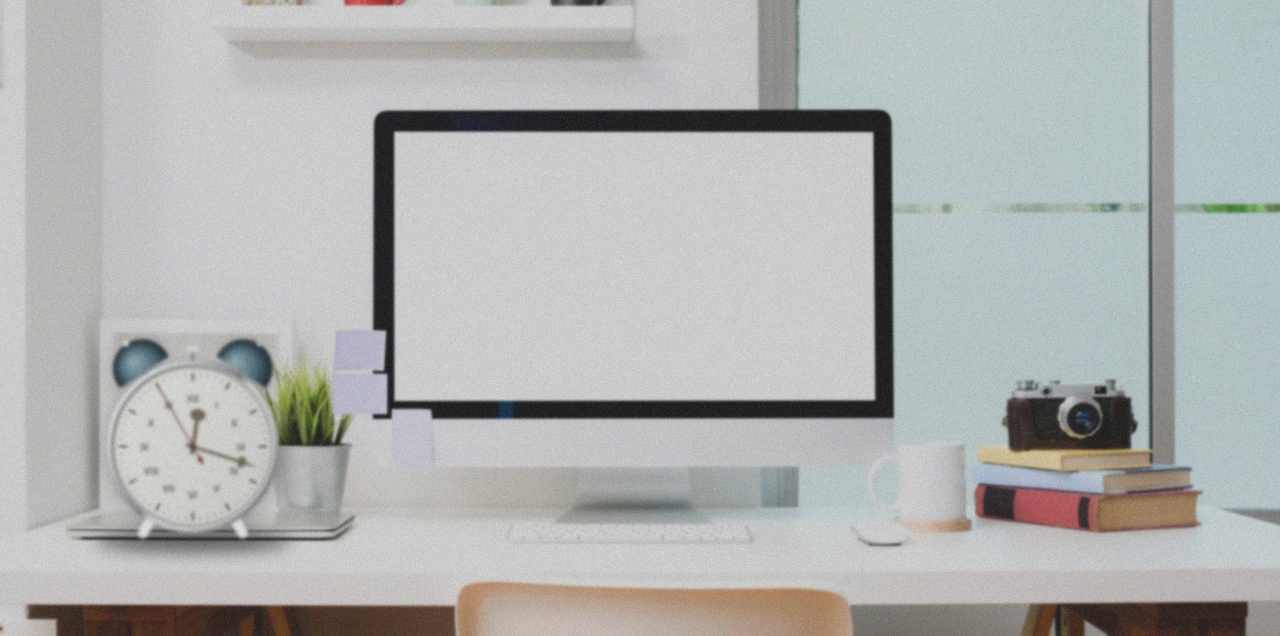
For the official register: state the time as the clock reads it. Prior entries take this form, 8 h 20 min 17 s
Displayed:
12 h 17 min 55 s
